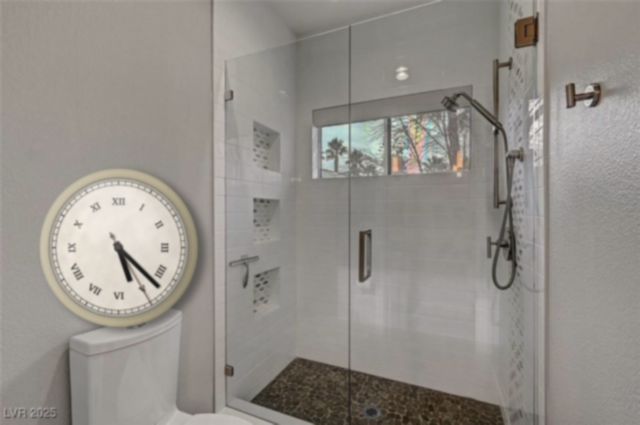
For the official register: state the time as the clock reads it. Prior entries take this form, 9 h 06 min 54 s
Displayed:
5 h 22 min 25 s
